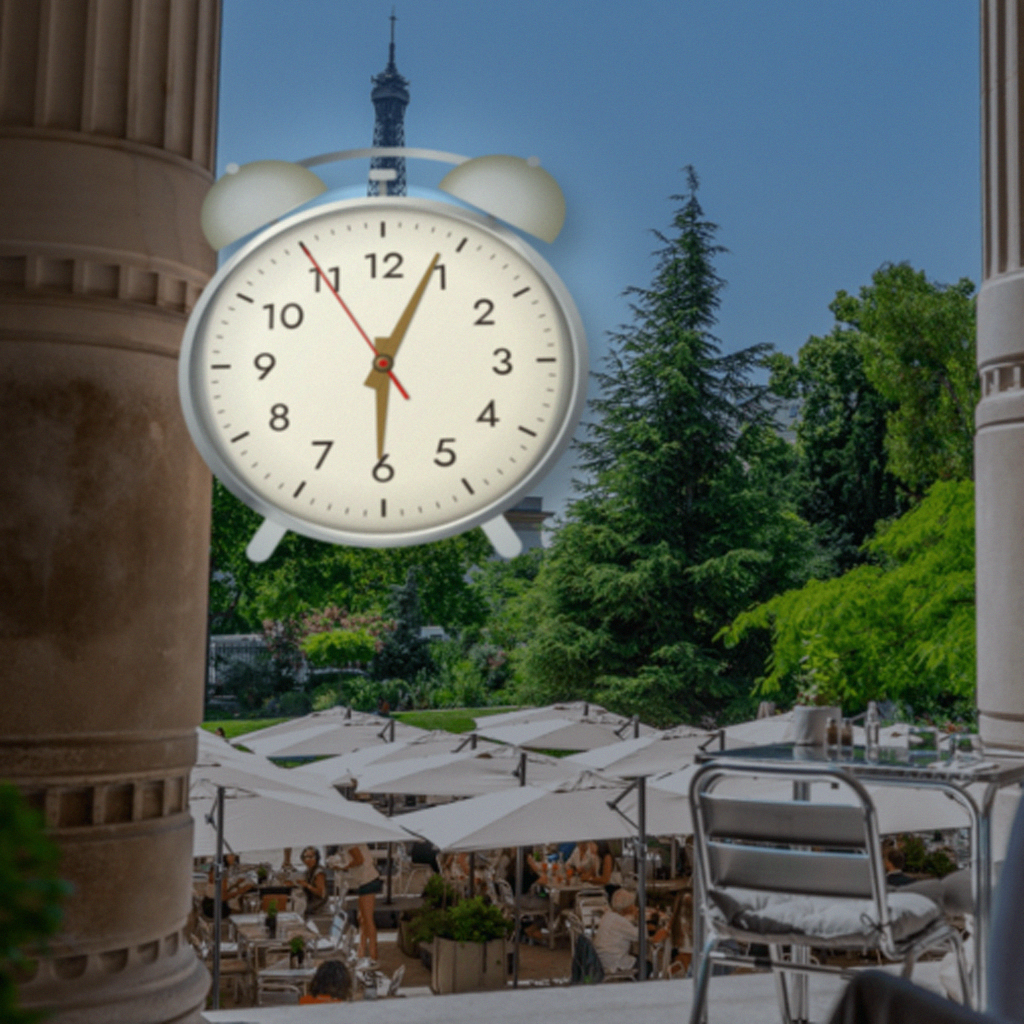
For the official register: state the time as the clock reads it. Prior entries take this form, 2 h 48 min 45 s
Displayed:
6 h 03 min 55 s
